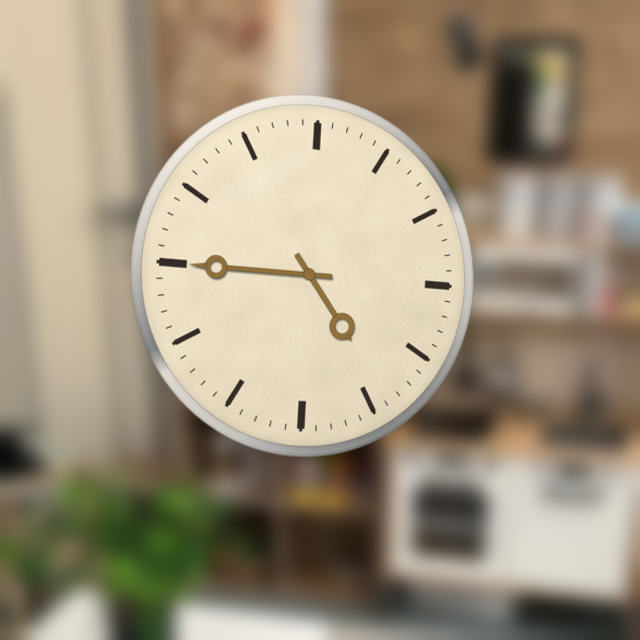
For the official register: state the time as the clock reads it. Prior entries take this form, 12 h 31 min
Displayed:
4 h 45 min
